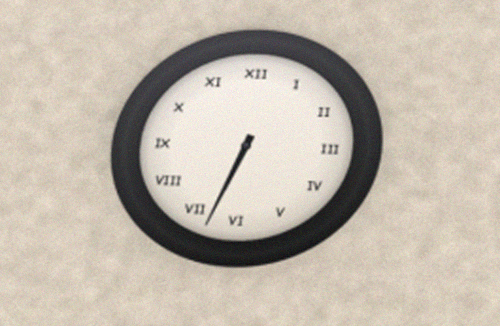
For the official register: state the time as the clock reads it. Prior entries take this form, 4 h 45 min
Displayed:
6 h 33 min
